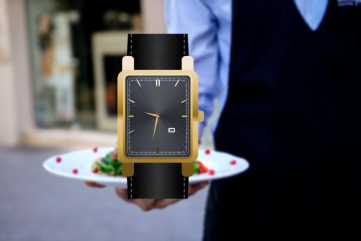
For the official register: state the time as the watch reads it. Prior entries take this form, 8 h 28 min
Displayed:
9 h 32 min
